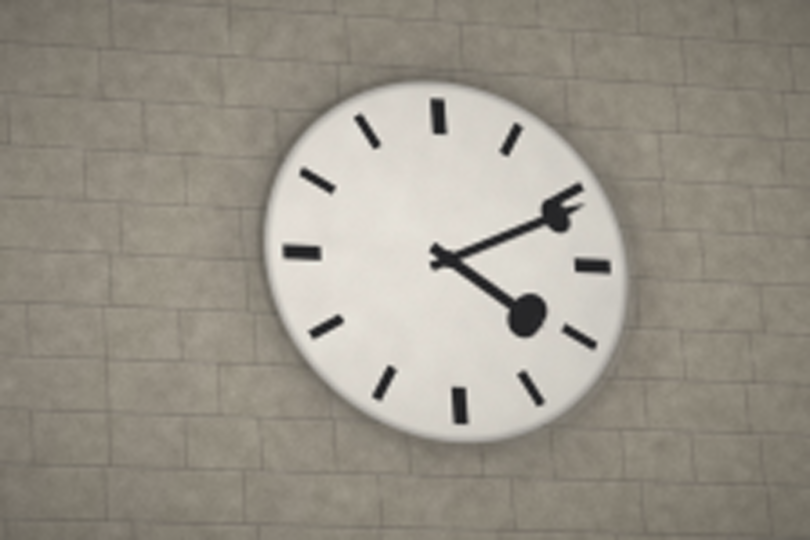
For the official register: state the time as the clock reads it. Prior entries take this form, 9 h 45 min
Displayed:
4 h 11 min
